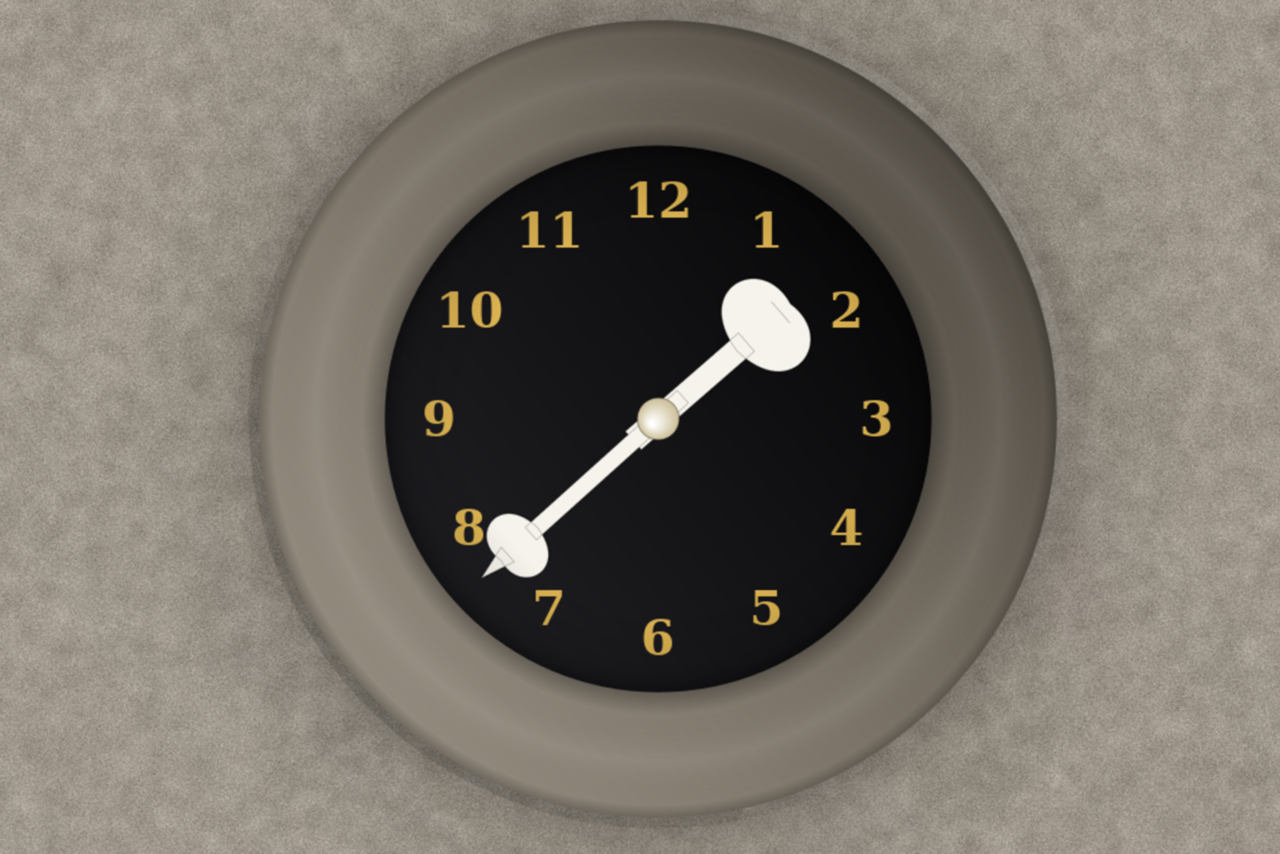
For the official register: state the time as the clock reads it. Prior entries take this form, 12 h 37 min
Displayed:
1 h 38 min
